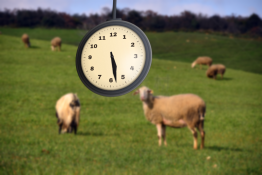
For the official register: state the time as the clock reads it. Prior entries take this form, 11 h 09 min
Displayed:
5 h 28 min
